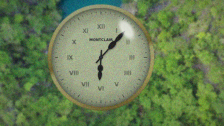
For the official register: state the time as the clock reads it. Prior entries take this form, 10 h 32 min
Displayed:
6 h 07 min
